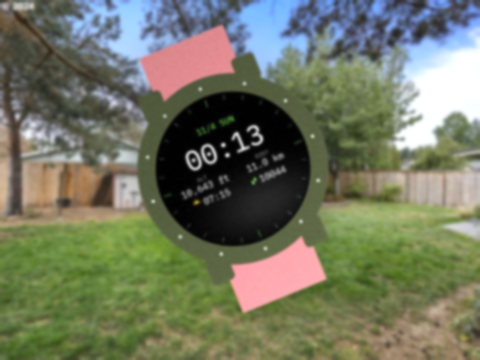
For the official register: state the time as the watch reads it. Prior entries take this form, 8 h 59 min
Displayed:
0 h 13 min
